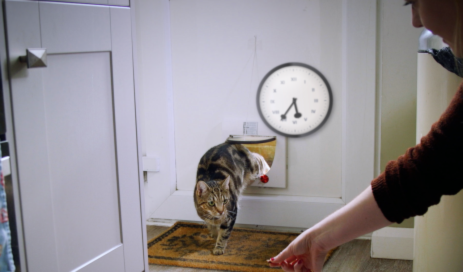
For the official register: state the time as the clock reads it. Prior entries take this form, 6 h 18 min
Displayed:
5 h 36 min
